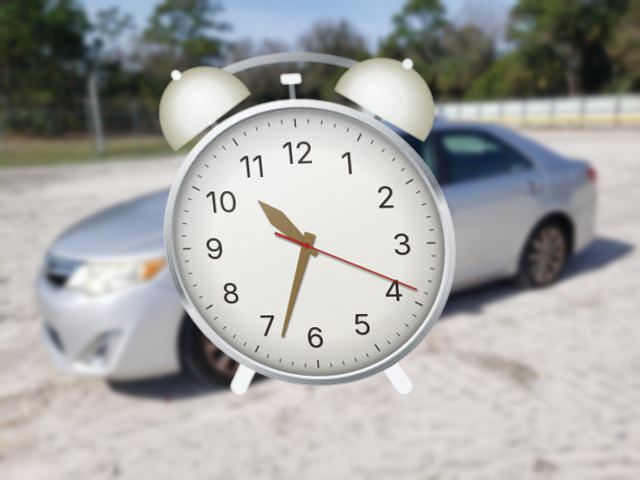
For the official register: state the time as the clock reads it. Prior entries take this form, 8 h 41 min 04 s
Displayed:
10 h 33 min 19 s
